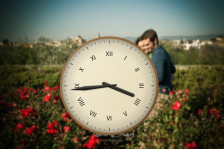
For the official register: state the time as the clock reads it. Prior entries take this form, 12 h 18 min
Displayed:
3 h 44 min
